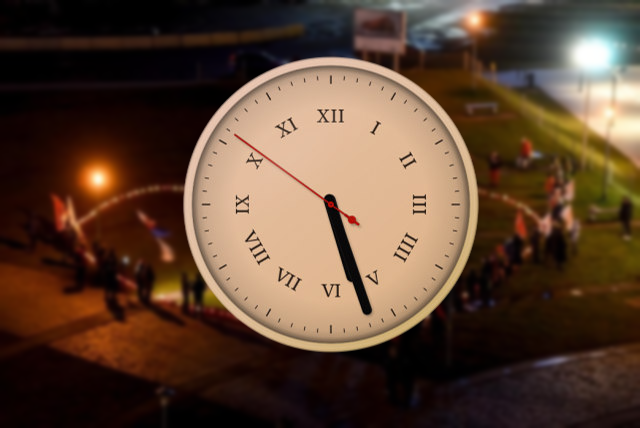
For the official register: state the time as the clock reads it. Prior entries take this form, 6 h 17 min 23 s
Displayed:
5 h 26 min 51 s
